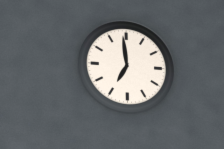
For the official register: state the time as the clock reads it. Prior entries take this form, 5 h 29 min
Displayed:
6 h 59 min
